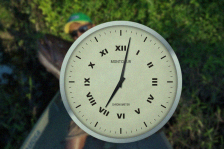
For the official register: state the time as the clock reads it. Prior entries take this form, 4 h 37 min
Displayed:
7 h 02 min
